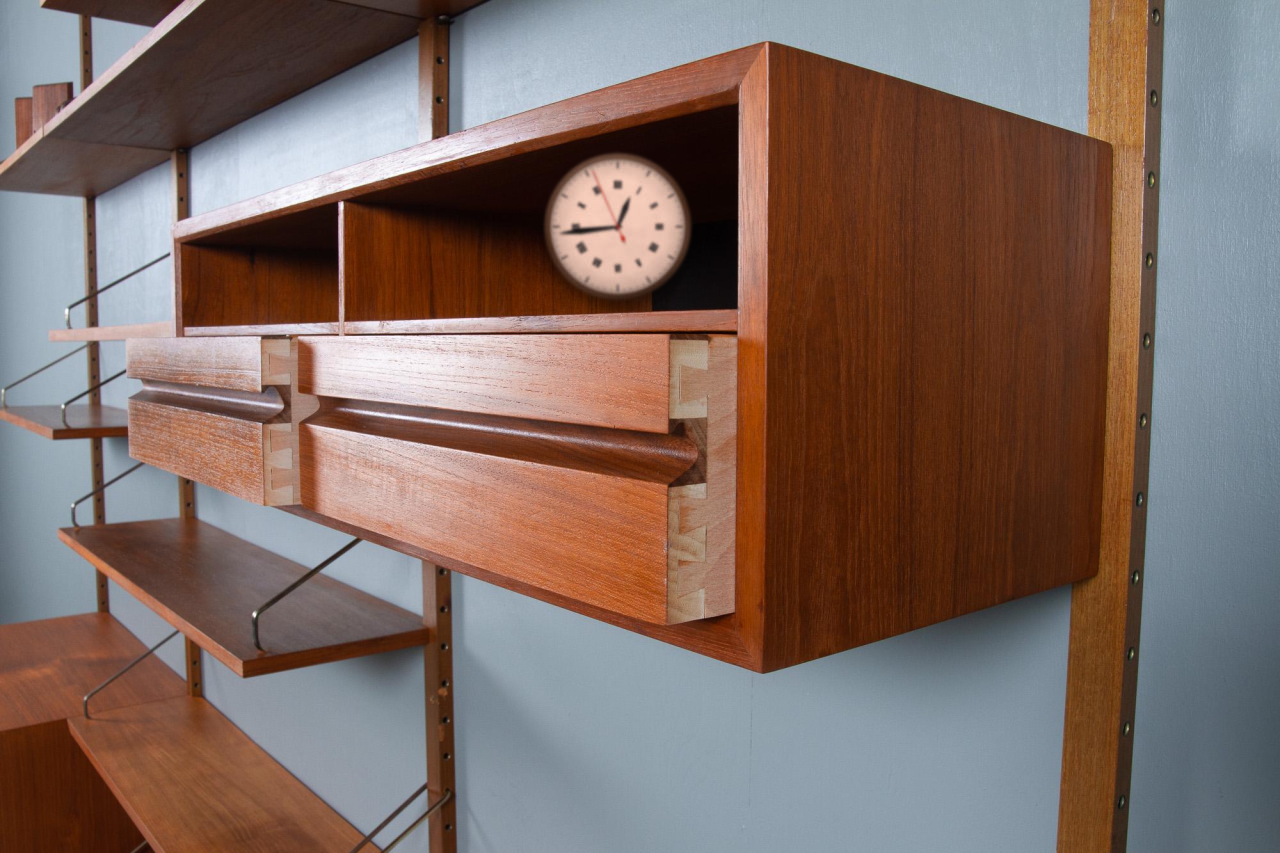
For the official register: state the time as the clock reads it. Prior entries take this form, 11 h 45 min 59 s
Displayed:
12 h 43 min 56 s
